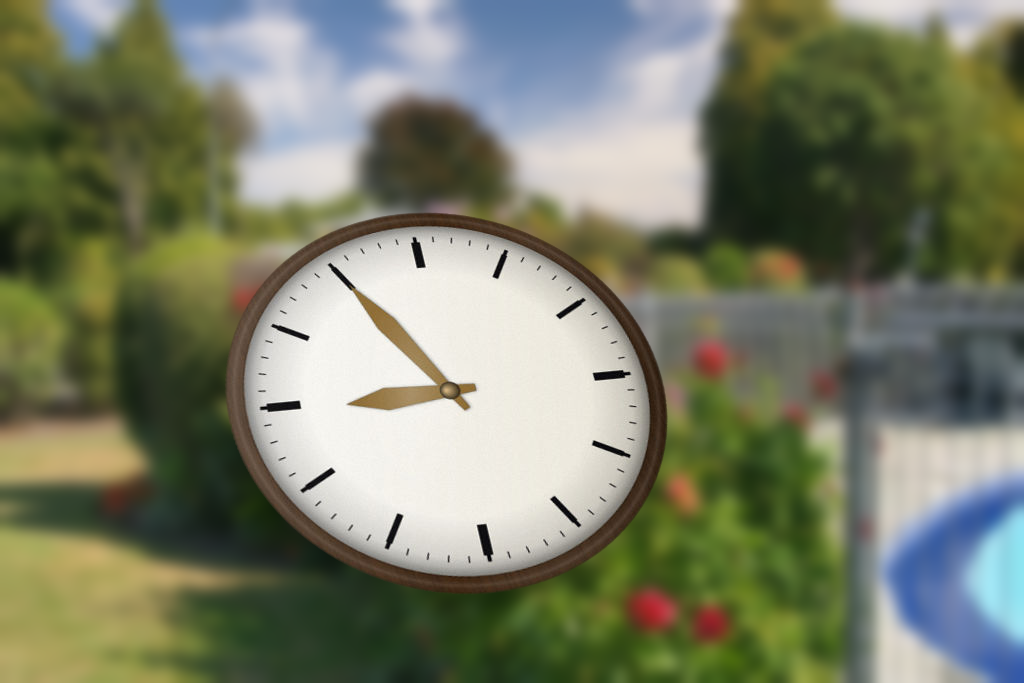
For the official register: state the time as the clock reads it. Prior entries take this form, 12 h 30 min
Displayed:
8 h 55 min
